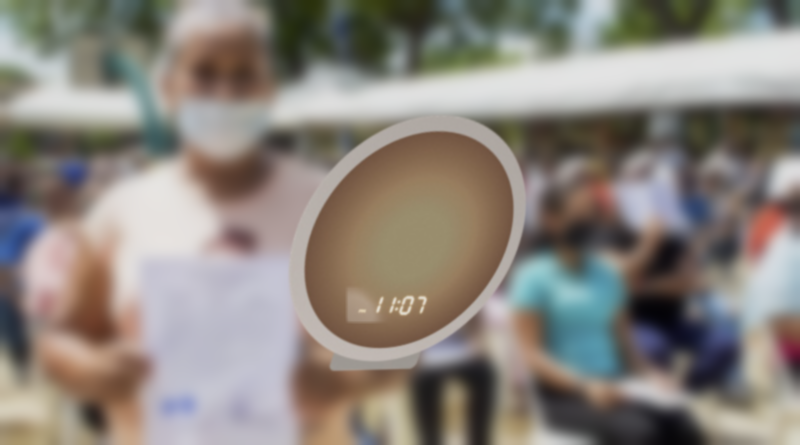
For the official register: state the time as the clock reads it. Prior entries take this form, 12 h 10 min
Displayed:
11 h 07 min
